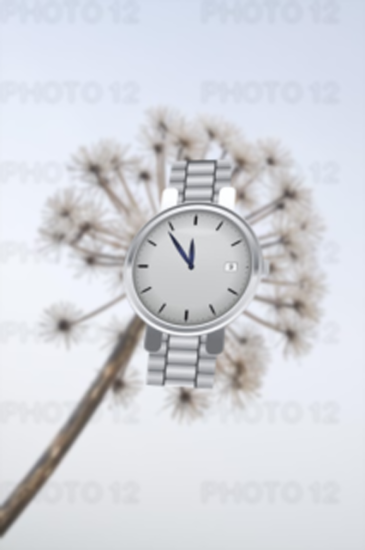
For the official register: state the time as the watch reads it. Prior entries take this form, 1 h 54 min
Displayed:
11 h 54 min
